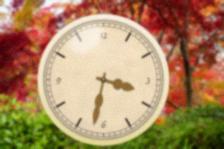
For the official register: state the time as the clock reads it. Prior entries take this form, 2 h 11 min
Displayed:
3 h 32 min
